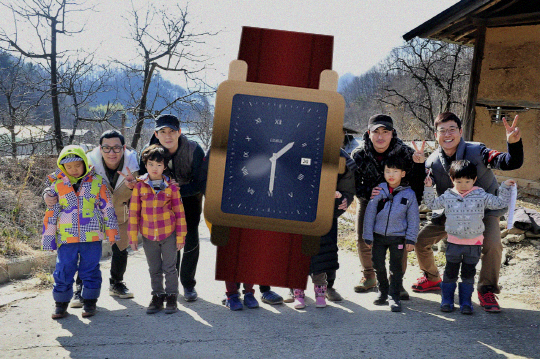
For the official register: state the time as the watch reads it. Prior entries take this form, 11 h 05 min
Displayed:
1 h 30 min
